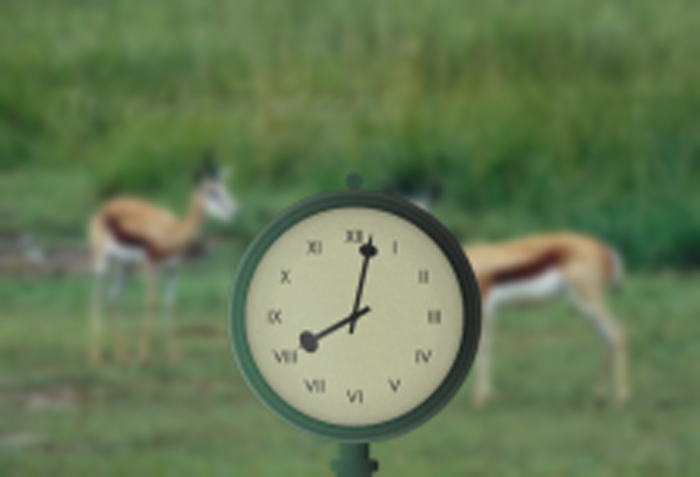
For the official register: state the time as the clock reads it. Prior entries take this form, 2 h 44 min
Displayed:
8 h 02 min
